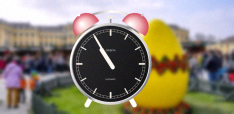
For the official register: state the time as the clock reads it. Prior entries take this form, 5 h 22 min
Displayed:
10 h 55 min
